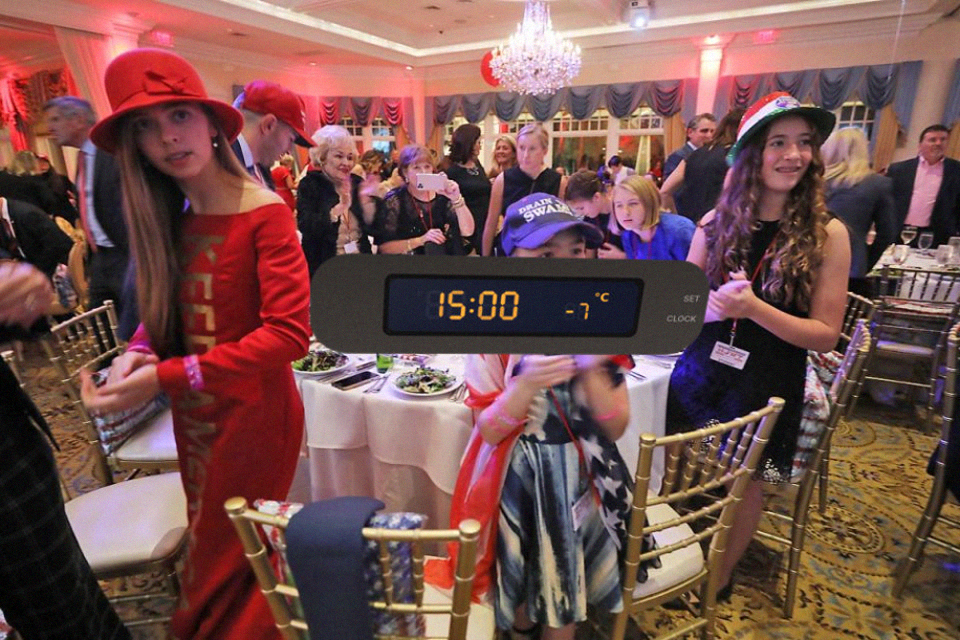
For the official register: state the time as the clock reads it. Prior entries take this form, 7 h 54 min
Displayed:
15 h 00 min
